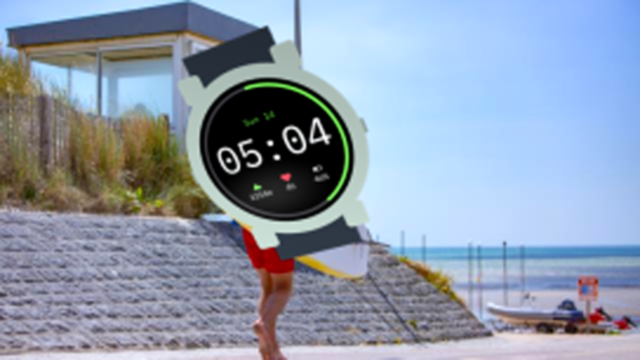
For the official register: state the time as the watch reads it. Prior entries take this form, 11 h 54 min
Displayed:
5 h 04 min
